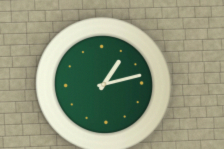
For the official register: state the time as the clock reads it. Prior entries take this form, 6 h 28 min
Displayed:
1 h 13 min
